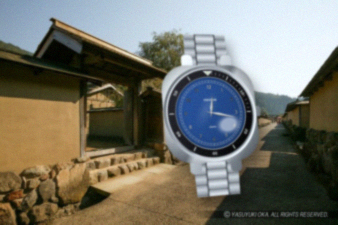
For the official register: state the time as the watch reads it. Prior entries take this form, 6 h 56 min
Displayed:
12 h 17 min
